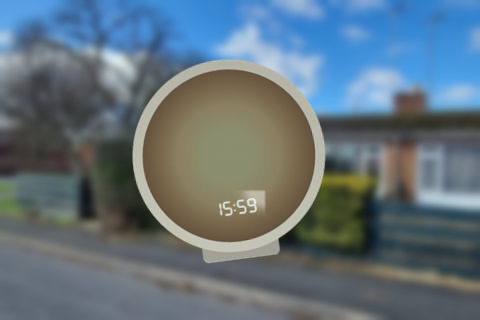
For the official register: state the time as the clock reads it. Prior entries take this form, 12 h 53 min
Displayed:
15 h 59 min
